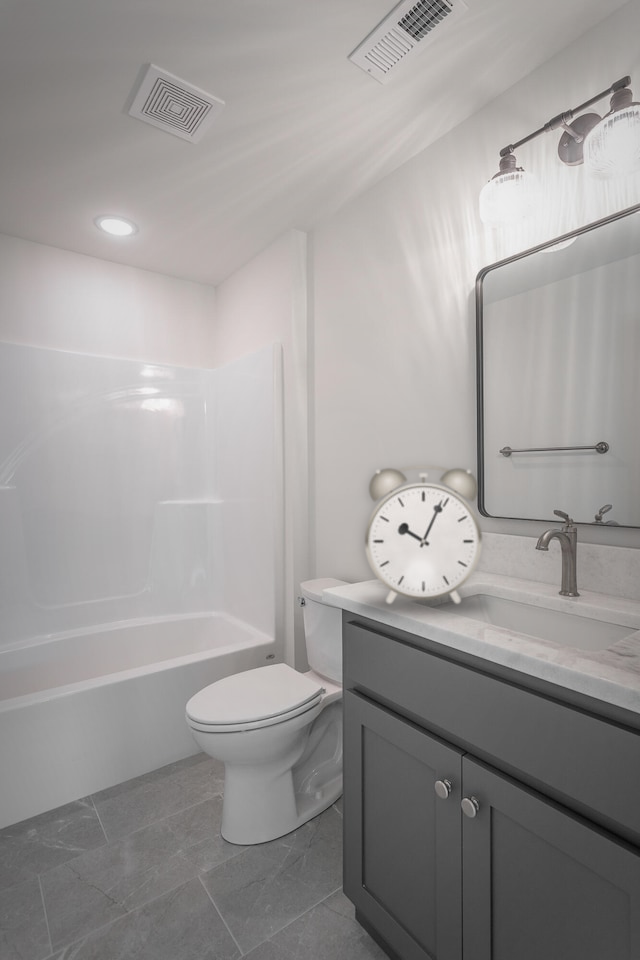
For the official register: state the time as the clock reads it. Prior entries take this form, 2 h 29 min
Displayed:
10 h 04 min
